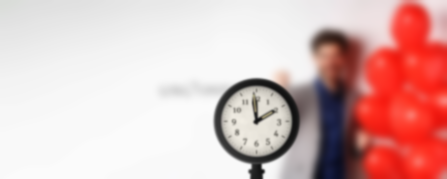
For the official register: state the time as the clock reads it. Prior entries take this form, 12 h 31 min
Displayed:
1 h 59 min
